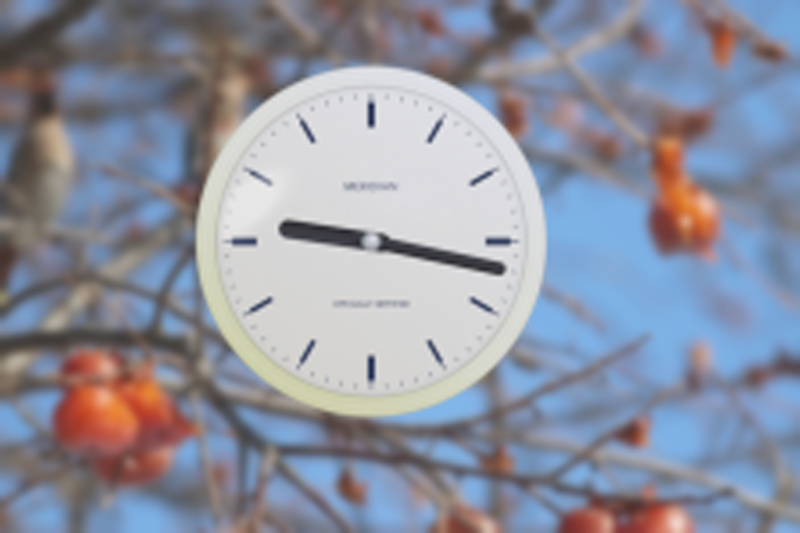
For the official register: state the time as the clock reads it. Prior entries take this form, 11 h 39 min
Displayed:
9 h 17 min
